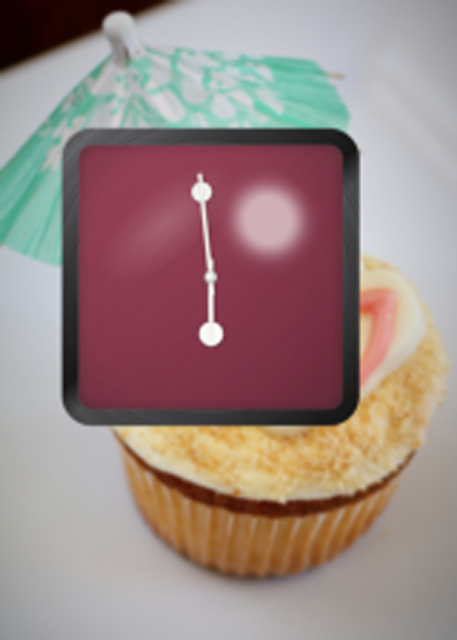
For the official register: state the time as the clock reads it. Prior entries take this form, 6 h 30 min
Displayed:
5 h 59 min
